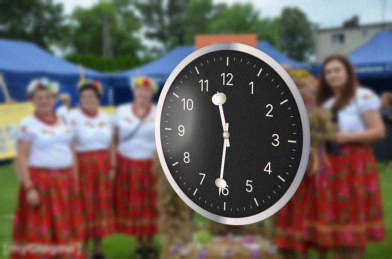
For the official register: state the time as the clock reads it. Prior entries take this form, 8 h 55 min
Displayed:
11 h 31 min
